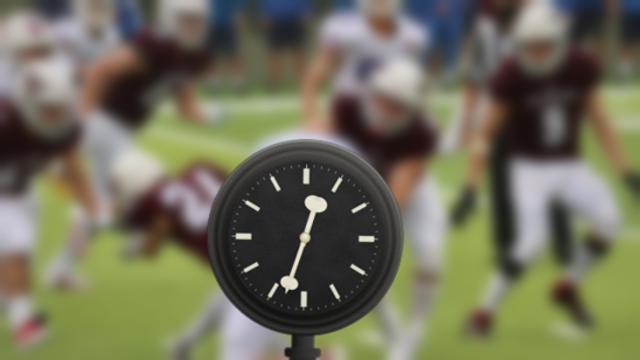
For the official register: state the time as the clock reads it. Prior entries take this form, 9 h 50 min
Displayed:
12 h 33 min
